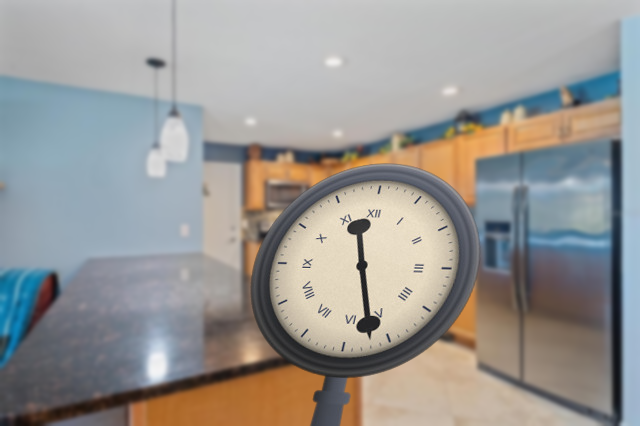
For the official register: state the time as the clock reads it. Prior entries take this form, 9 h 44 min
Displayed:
11 h 27 min
